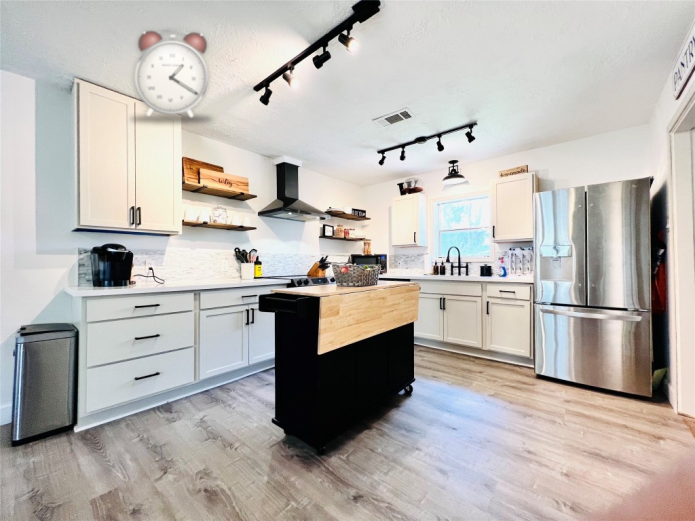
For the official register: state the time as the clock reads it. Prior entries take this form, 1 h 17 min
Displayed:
1 h 20 min
